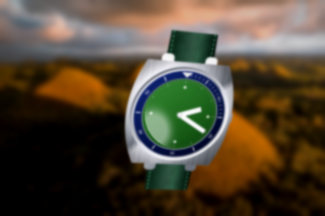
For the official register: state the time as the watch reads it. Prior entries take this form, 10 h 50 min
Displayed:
2 h 20 min
